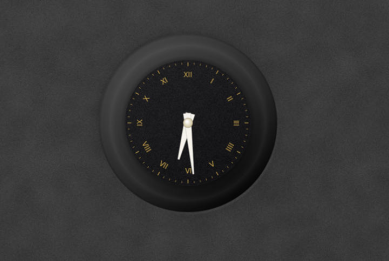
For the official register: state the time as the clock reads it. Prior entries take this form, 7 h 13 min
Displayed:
6 h 29 min
